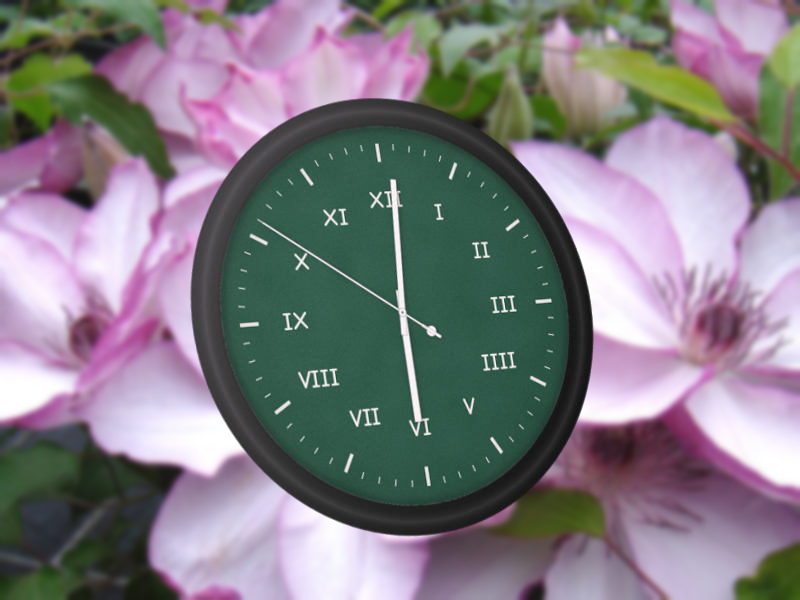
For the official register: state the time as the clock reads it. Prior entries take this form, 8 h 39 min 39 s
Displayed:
6 h 00 min 51 s
